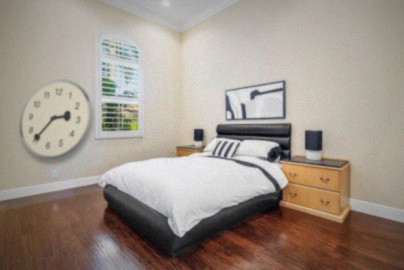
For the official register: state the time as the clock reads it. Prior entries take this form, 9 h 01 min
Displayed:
2 h 36 min
